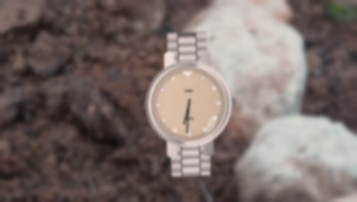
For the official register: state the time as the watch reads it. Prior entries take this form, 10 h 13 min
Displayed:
6 h 31 min
